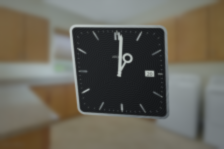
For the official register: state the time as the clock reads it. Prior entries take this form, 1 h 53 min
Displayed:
1 h 01 min
